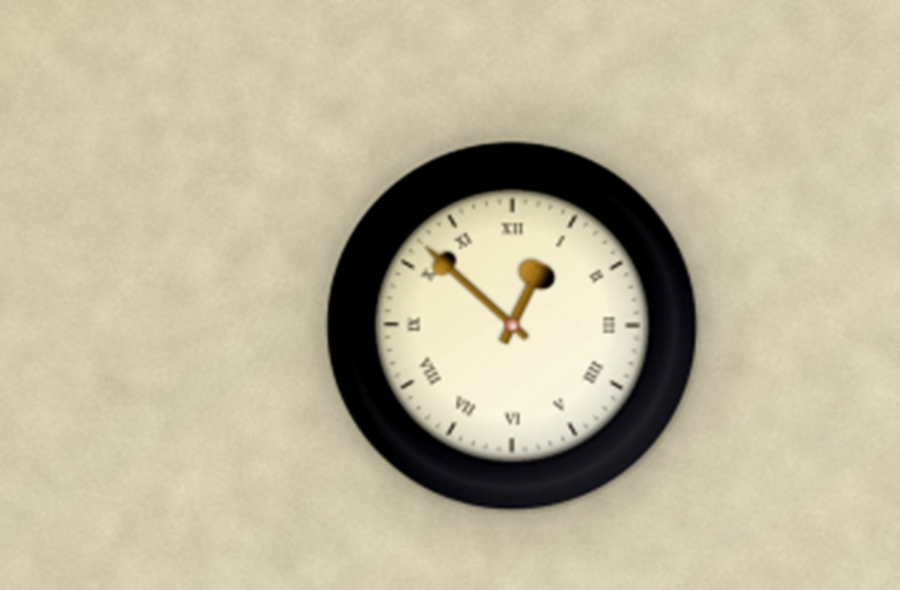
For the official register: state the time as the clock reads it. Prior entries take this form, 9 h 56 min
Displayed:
12 h 52 min
